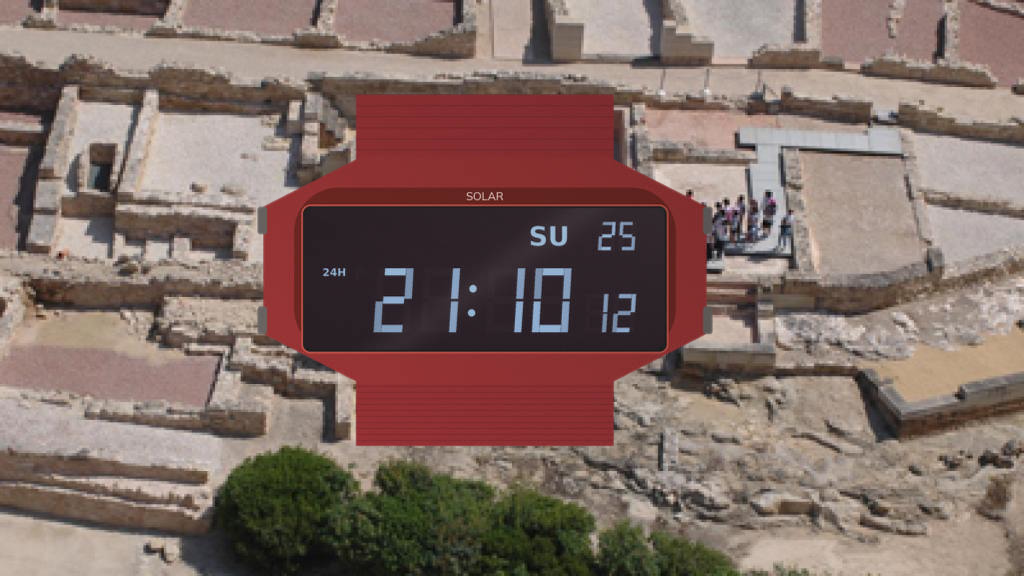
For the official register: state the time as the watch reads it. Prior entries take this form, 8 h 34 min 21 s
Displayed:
21 h 10 min 12 s
